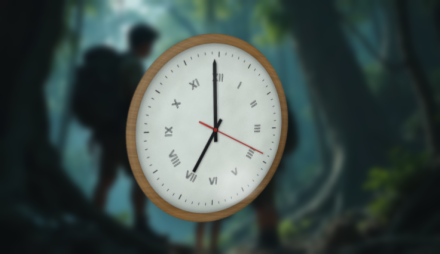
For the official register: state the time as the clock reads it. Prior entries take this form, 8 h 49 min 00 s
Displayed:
6 h 59 min 19 s
